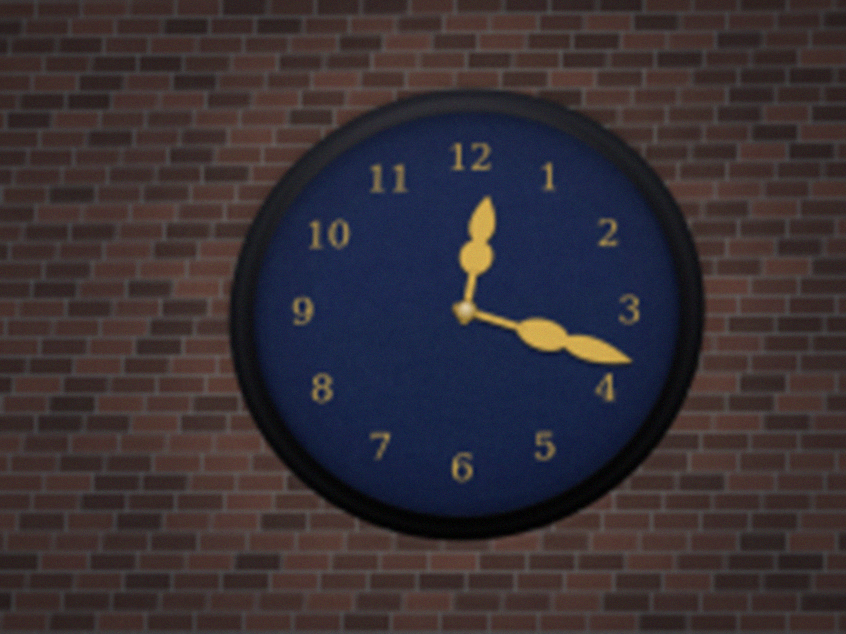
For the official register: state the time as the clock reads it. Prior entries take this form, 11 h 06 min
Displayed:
12 h 18 min
